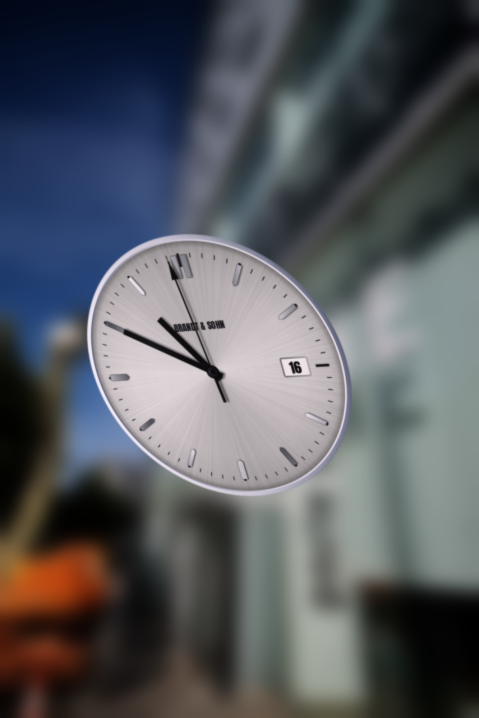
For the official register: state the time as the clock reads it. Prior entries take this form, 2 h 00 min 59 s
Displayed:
10 h 49 min 59 s
